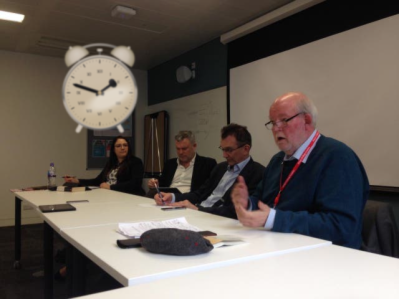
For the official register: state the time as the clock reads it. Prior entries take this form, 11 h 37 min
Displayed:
1 h 48 min
